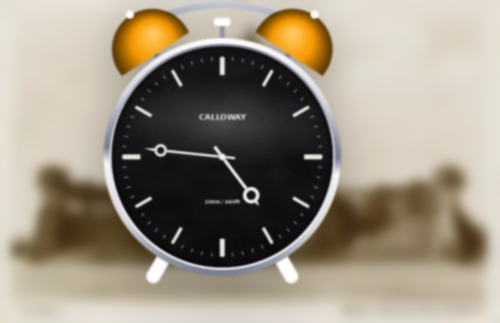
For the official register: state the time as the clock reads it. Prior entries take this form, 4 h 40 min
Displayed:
4 h 46 min
